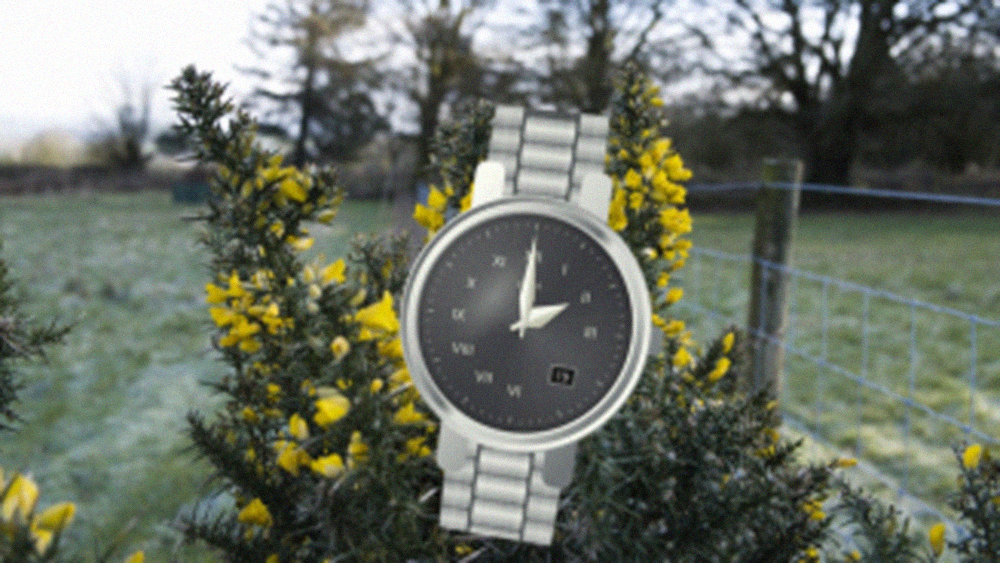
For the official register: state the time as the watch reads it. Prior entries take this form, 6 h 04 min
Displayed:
2 h 00 min
